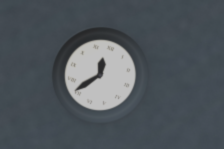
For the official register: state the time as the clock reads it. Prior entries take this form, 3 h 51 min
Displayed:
11 h 36 min
